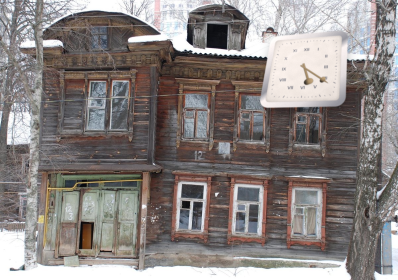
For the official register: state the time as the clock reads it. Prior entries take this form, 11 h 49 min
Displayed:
5 h 21 min
